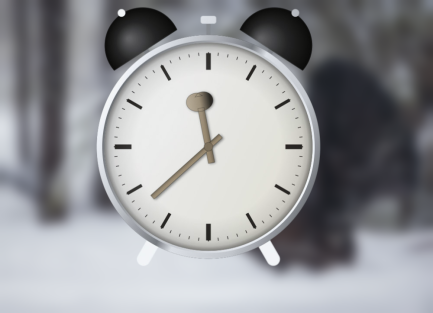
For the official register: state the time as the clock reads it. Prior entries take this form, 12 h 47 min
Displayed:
11 h 38 min
